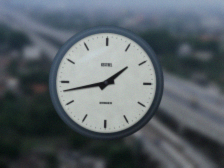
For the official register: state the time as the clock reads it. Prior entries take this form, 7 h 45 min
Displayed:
1 h 43 min
